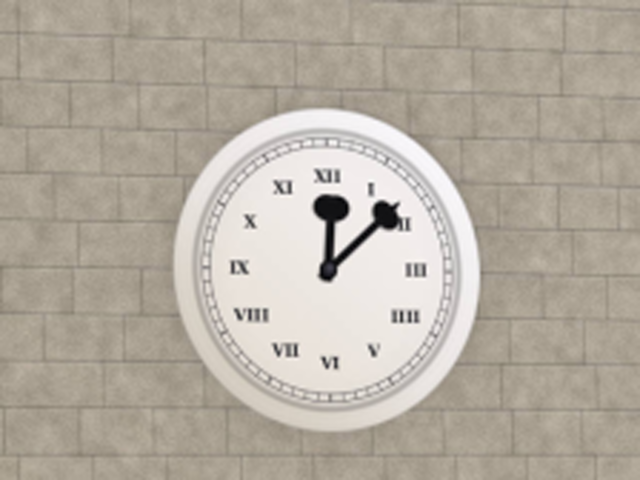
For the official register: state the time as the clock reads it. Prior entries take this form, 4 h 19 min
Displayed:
12 h 08 min
